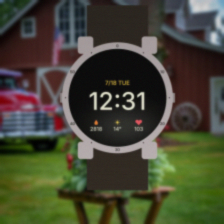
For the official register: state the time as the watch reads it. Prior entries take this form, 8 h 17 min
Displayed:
12 h 31 min
